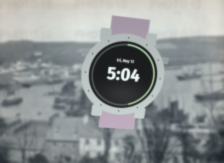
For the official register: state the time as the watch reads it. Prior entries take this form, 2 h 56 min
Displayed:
5 h 04 min
